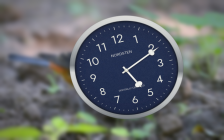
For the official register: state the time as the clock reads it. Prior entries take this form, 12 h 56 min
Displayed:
5 h 11 min
